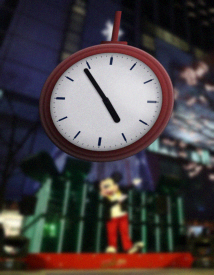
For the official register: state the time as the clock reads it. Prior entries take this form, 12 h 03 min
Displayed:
4 h 54 min
